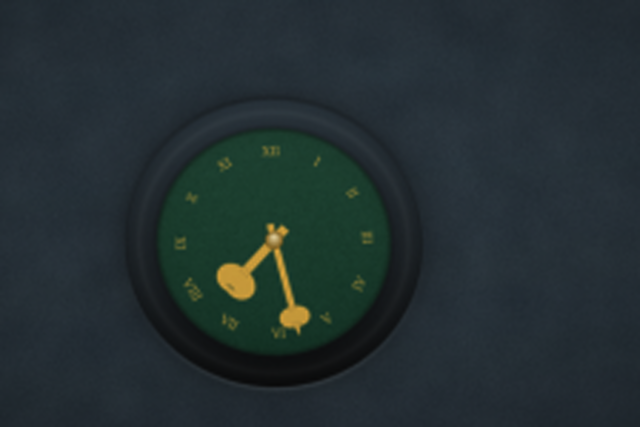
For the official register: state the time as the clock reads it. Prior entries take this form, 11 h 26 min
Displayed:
7 h 28 min
